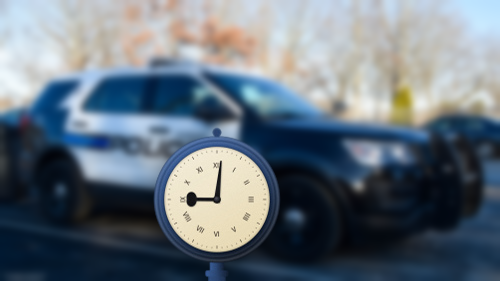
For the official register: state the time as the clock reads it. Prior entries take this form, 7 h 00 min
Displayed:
9 h 01 min
